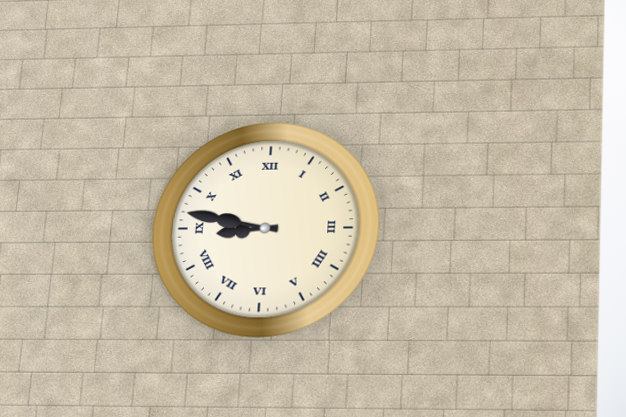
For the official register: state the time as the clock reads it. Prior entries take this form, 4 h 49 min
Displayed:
8 h 47 min
